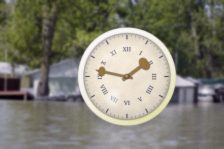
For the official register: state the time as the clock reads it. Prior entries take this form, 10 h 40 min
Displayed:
1 h 47 min
